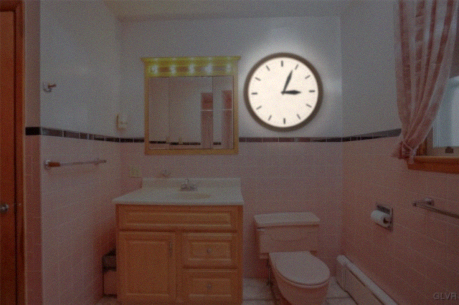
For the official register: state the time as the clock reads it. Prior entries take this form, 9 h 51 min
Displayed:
3 h 04 min
